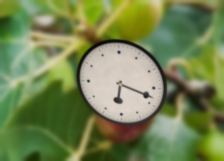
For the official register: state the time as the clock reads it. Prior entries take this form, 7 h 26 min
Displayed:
6 h 18 min
